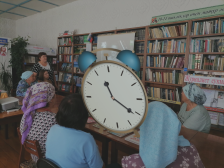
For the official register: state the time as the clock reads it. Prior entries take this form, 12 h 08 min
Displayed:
11 h 21 min
